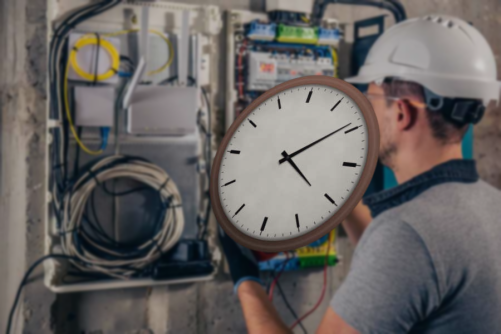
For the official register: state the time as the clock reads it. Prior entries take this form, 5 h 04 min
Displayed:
4 h 09 min
